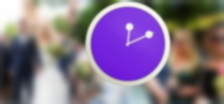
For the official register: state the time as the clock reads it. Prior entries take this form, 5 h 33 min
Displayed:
12 h 11 min
